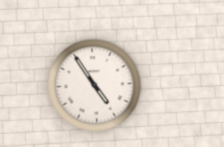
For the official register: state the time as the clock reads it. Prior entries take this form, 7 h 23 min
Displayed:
4 h 55 min
